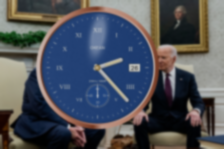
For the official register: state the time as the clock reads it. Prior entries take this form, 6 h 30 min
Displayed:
2 h 23 min
